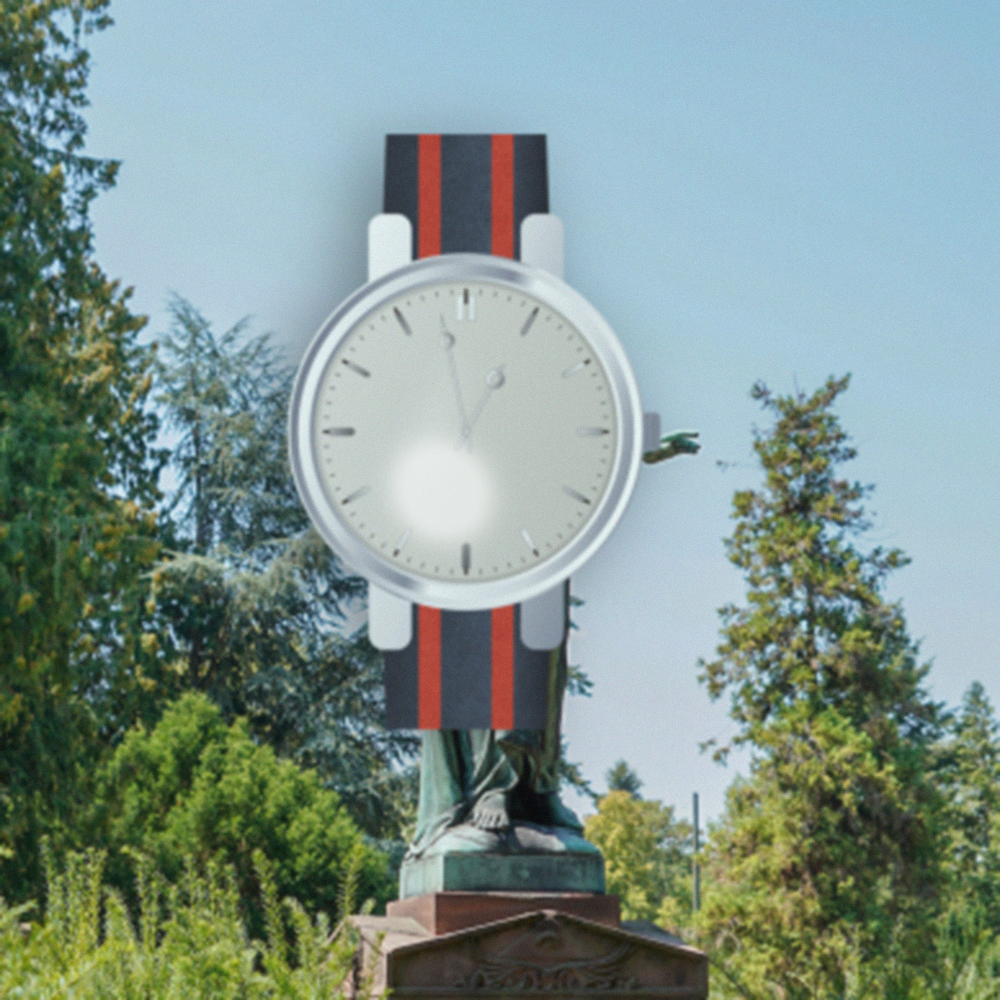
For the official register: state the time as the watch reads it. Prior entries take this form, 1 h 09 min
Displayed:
12 h 58 min
